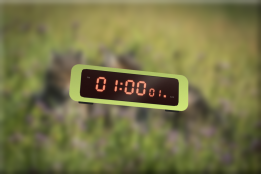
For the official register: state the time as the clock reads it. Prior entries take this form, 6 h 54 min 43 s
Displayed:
1 h 00 min 01 s
